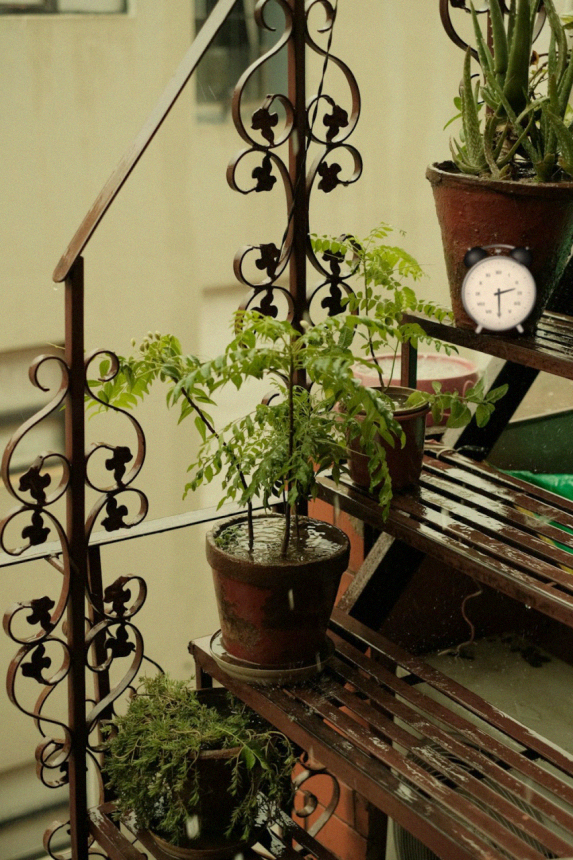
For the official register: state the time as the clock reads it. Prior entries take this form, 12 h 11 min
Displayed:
2 h 30 min
